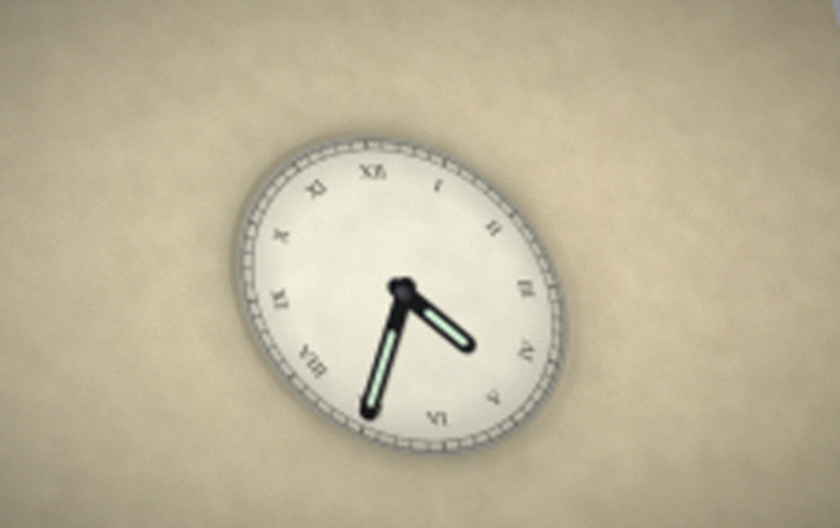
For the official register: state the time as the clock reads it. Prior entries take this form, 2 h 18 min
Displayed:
4 h 35 min
